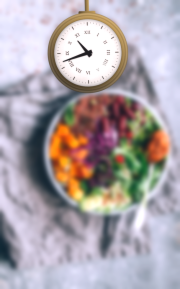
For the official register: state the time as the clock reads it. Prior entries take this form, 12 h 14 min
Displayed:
10 h 42 min
